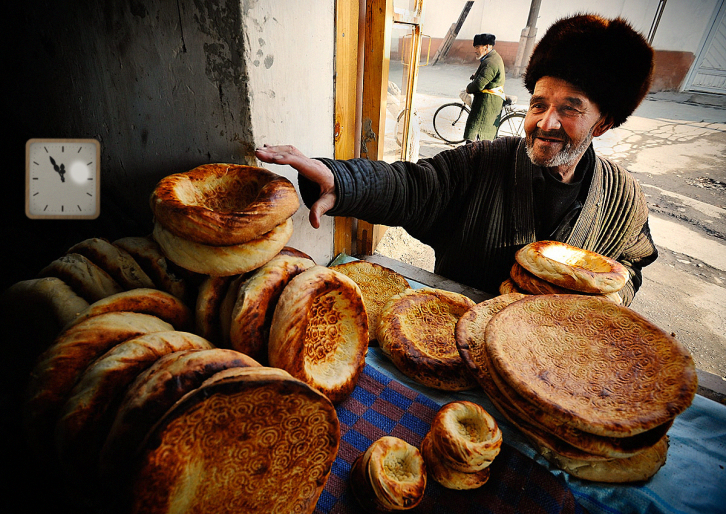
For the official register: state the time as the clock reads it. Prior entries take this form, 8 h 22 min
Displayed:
11 h 55 min
